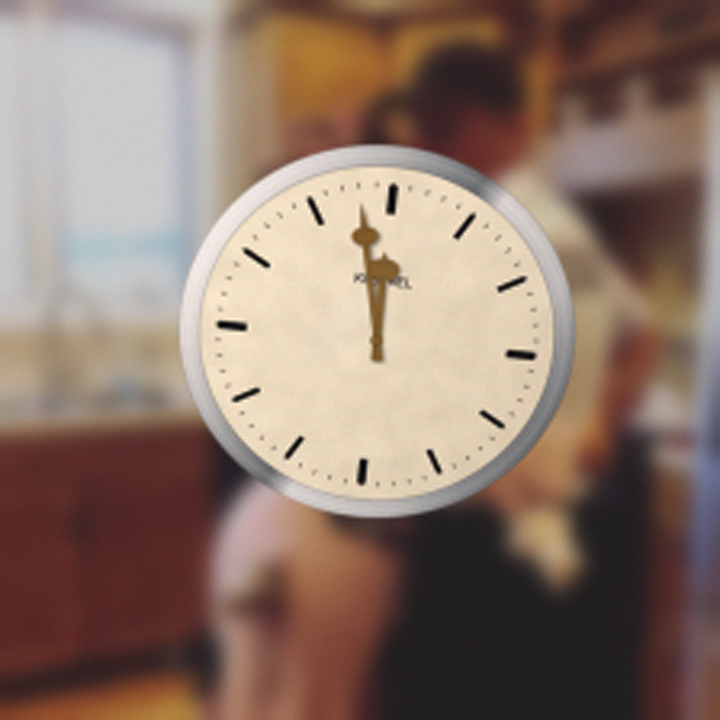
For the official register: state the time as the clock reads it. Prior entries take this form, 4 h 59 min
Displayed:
11 h 58 min
